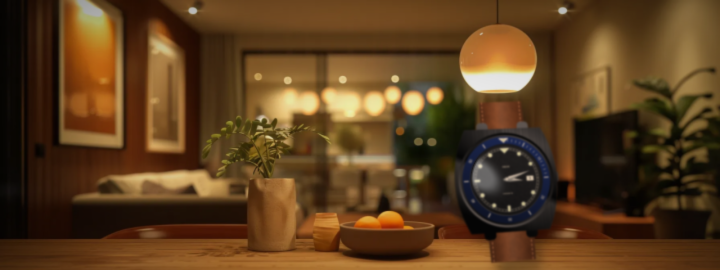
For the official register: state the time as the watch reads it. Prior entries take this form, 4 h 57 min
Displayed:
3 h 12 min
